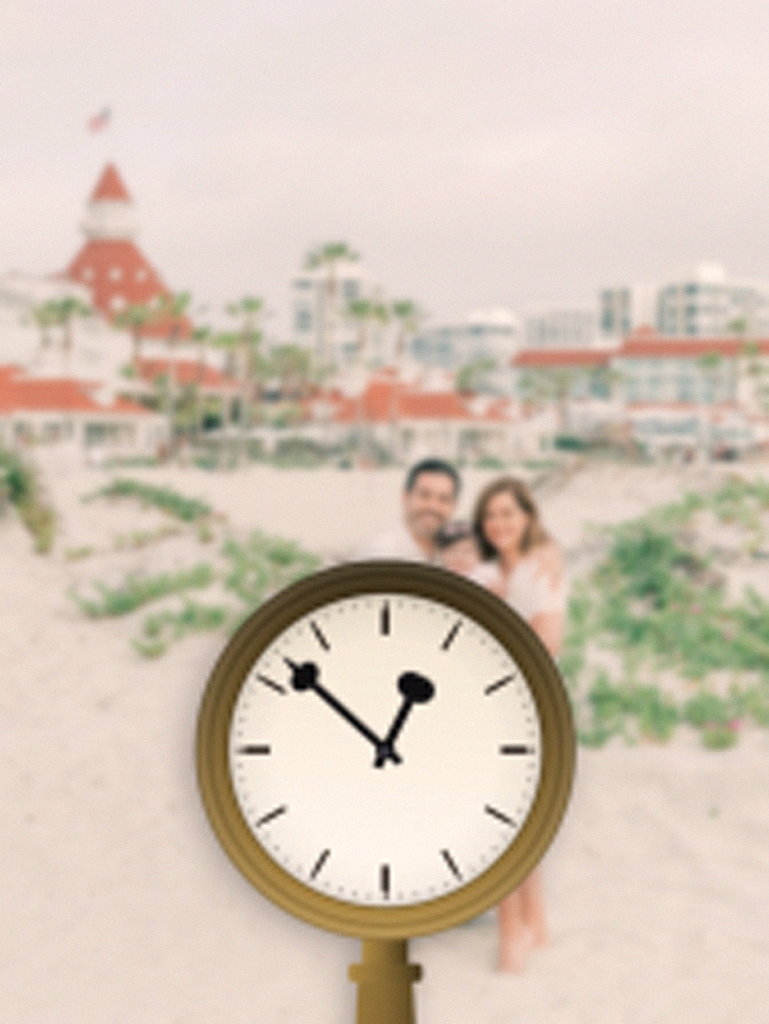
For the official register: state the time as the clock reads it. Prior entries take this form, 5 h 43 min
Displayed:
12 h 52 min
